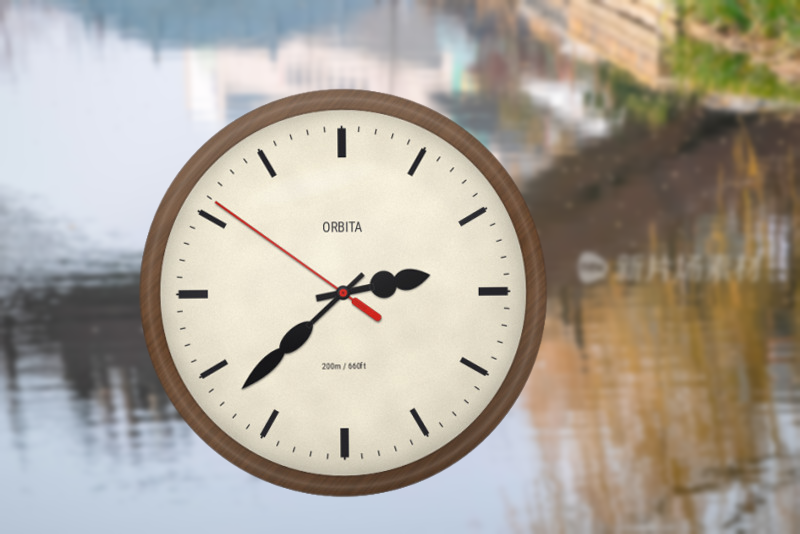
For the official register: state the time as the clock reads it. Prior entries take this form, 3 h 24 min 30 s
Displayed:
2 h 37 min 51 s
